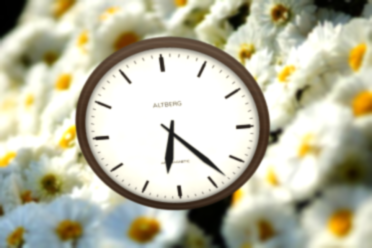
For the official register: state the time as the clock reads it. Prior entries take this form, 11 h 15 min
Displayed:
6 h 23 min
